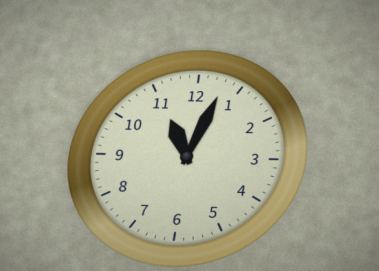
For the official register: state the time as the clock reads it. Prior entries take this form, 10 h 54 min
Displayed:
11 h 03 min
